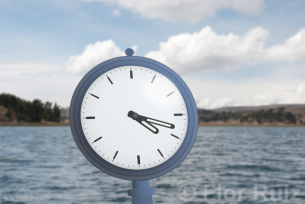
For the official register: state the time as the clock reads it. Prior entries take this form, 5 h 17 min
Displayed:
4 h 18 min
